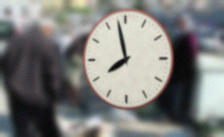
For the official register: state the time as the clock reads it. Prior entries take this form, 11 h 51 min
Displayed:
7 h 58 min
